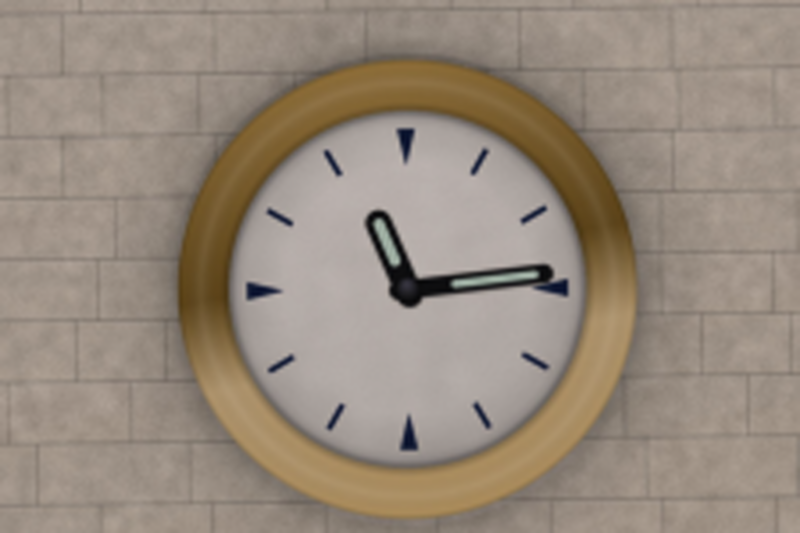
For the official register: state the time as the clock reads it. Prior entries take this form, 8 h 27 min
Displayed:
11 h 14 min
